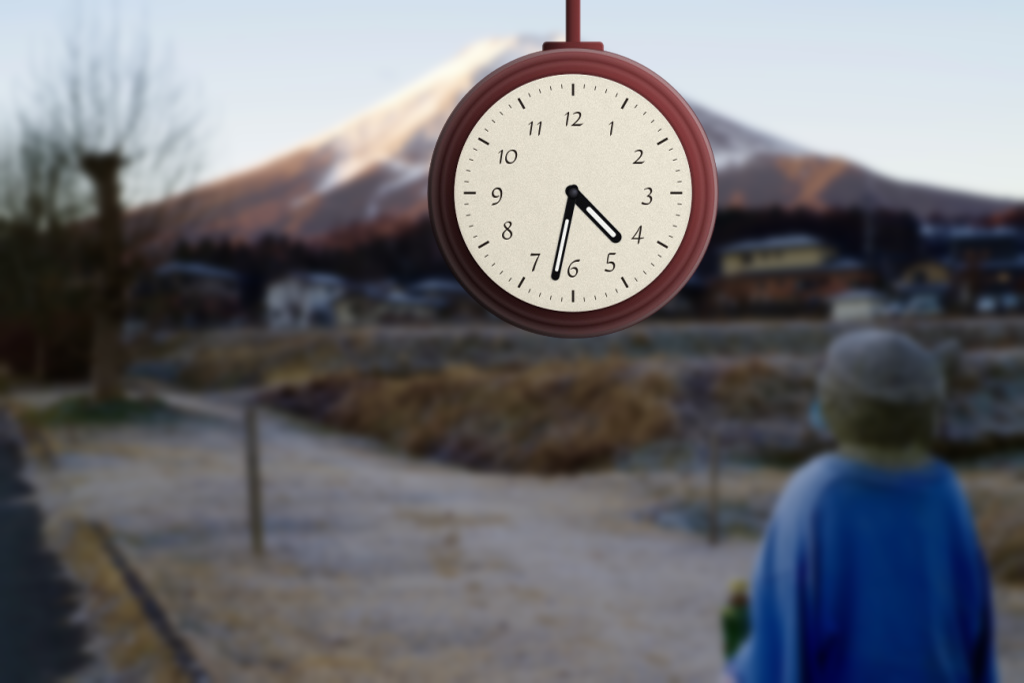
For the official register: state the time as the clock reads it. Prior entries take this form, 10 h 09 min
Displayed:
4 h 32 min
